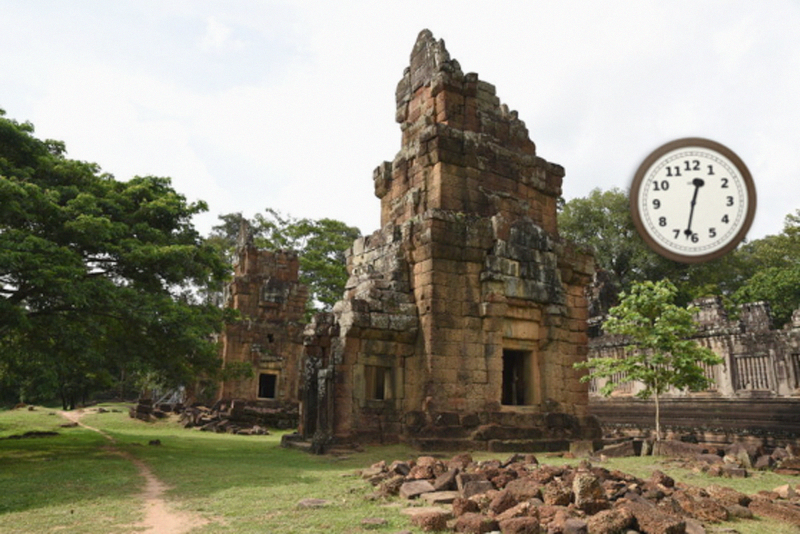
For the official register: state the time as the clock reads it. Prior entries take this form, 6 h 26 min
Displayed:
12 h 32 min
